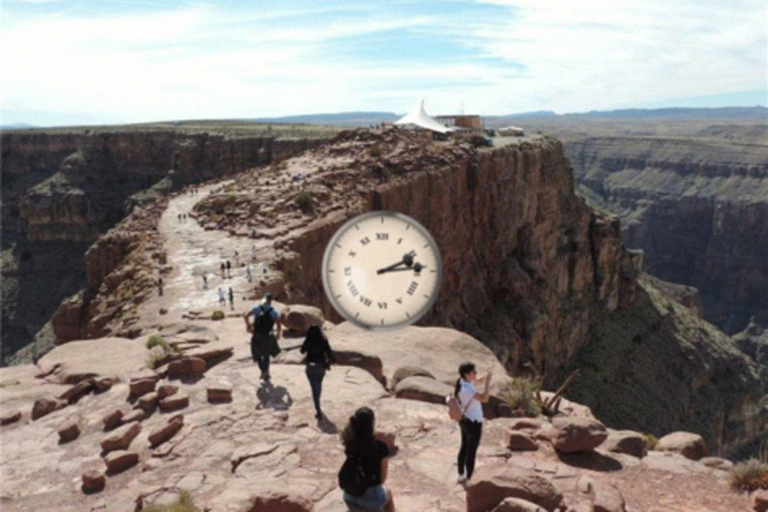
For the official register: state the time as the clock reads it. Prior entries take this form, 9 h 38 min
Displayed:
2 h 14 min
